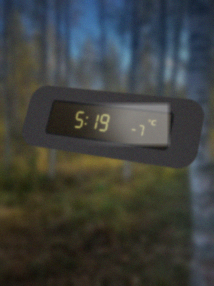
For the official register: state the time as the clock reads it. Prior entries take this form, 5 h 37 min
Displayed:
5 h 19 min
